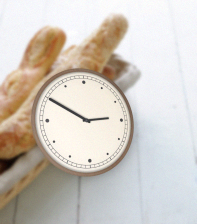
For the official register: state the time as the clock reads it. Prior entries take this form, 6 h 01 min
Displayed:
2 h 50 min
